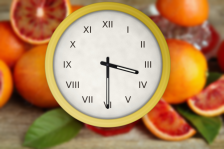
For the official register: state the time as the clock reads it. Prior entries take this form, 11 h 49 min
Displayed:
3 h 30 min
